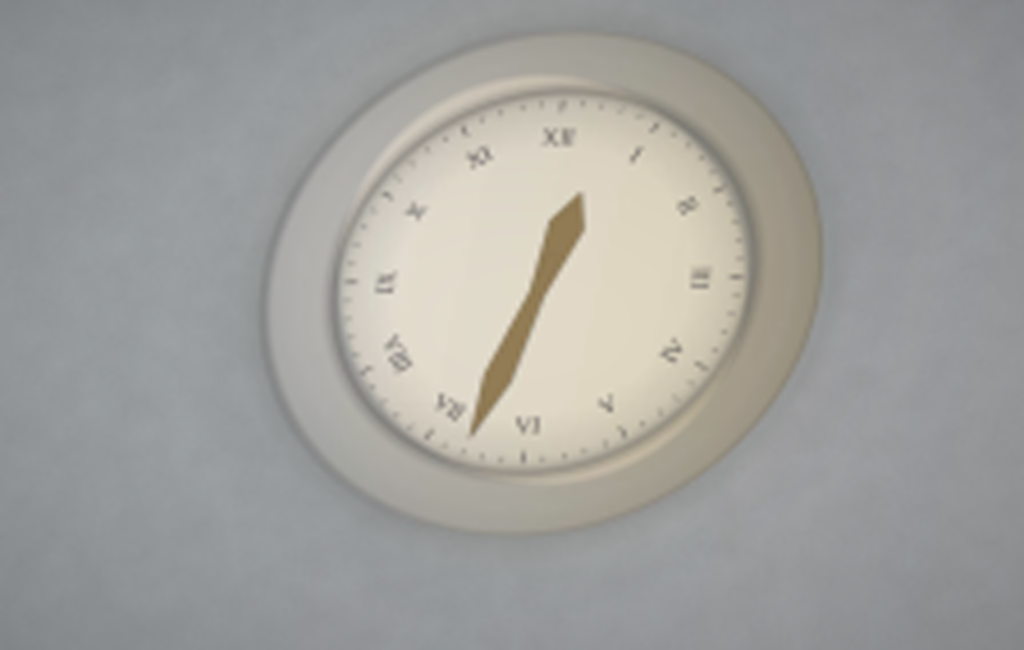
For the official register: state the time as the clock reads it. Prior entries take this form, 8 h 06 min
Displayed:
12 h 33 min
